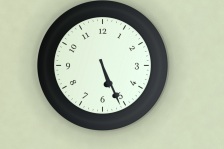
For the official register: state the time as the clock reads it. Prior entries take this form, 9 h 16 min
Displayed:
5 h 26 min
